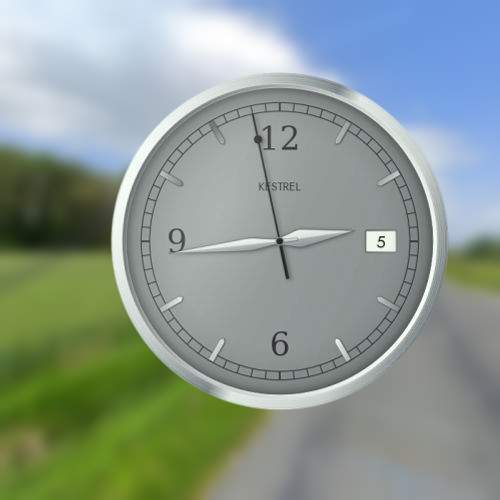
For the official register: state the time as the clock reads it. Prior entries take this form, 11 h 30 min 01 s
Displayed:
2 h 43 min 58 s
